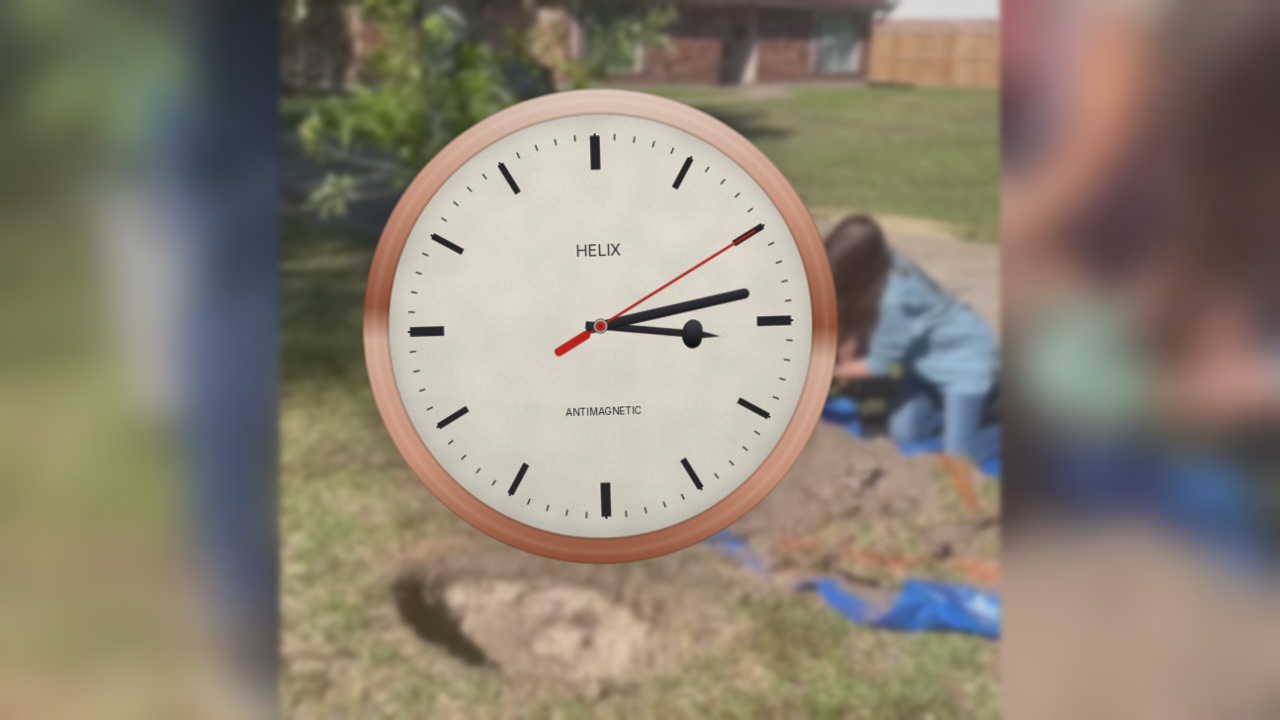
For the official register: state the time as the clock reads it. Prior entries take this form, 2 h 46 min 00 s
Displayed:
3 h 13 min 10 s
